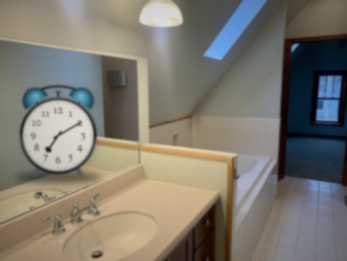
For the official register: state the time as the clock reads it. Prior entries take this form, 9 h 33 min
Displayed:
7 h 10 min
